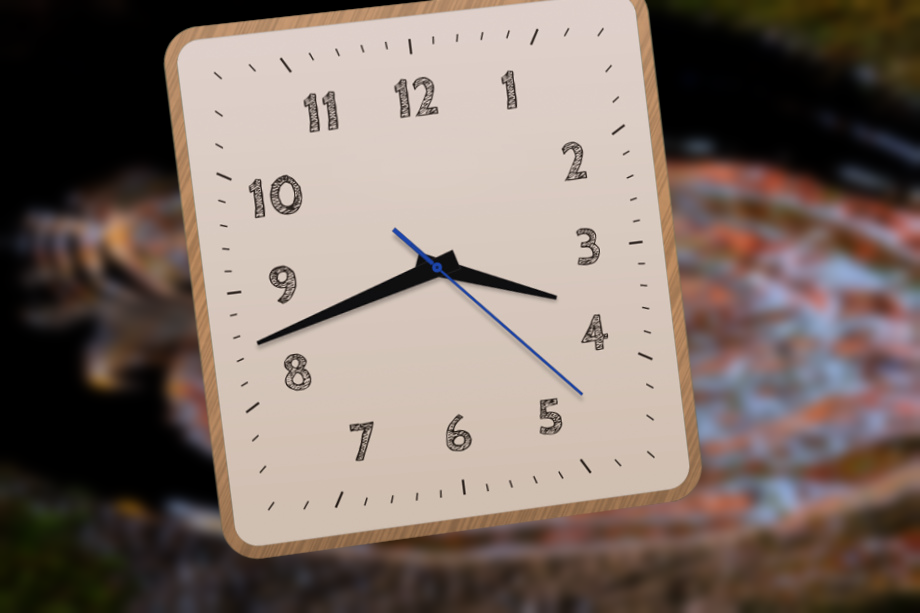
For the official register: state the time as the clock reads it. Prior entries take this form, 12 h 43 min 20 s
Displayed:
3 h 42 min 23 s
